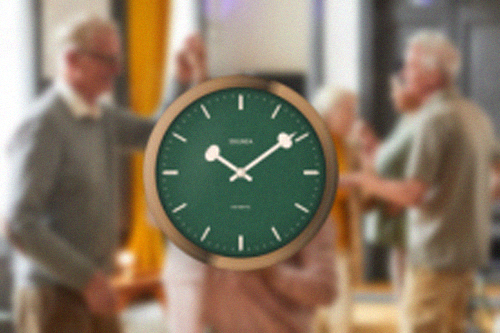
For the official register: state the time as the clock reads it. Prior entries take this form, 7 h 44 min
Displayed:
10 h 09 min
